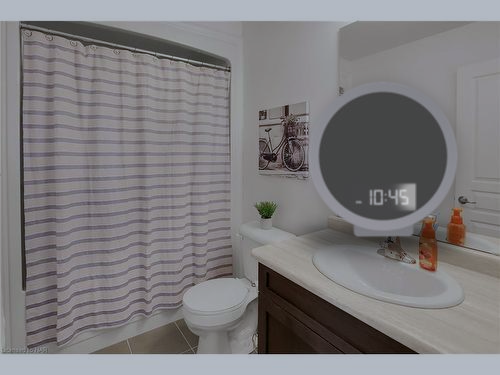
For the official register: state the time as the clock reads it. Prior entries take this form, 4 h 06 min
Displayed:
10 h 45 min
